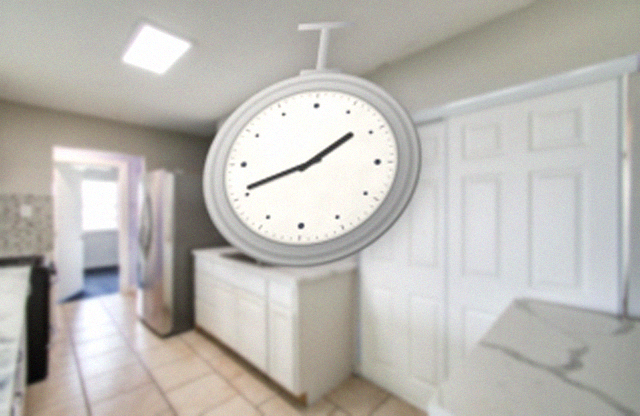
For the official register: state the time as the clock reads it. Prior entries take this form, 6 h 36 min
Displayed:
1 h 41 min
